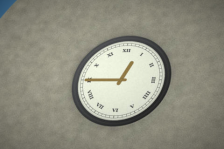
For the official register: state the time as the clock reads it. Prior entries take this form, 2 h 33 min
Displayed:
12 h 45 min
